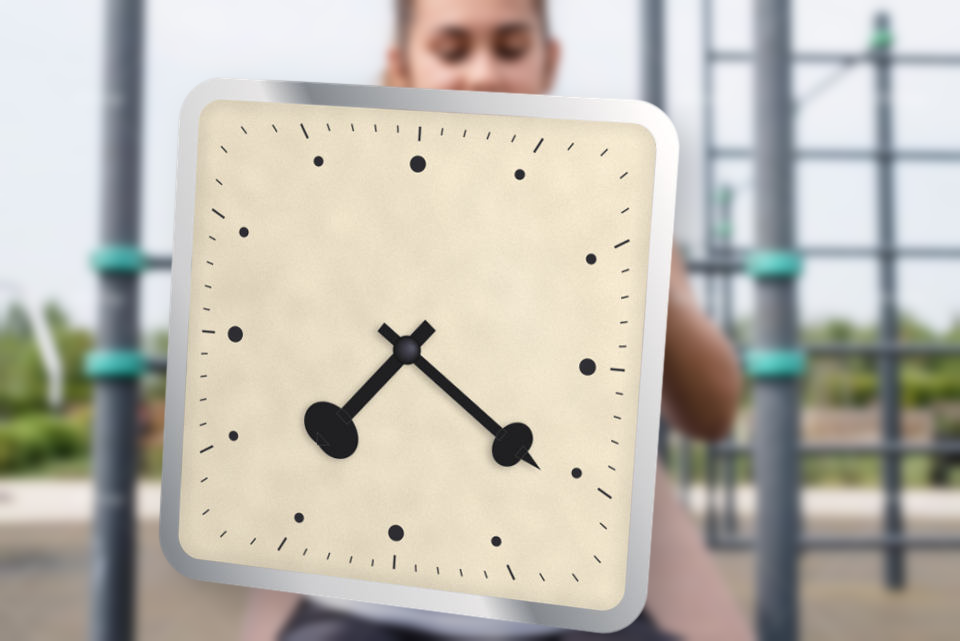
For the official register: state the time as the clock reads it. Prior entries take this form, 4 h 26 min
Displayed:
7 h 21 min
